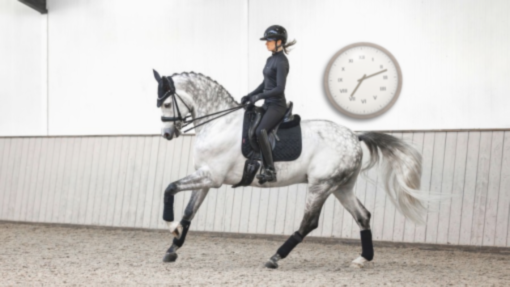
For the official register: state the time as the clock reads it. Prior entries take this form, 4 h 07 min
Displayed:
7 h 12 min
